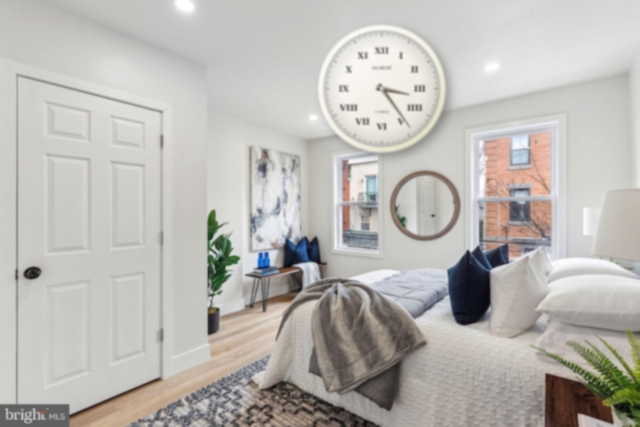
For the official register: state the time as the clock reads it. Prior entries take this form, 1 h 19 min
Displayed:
3 h 24 min
